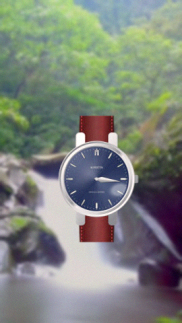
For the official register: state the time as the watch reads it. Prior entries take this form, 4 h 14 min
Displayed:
3 h 16 min
